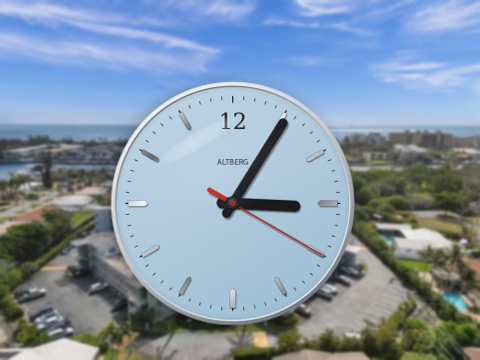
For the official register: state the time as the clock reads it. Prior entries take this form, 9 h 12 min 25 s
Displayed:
3 h 05 min 20 s
